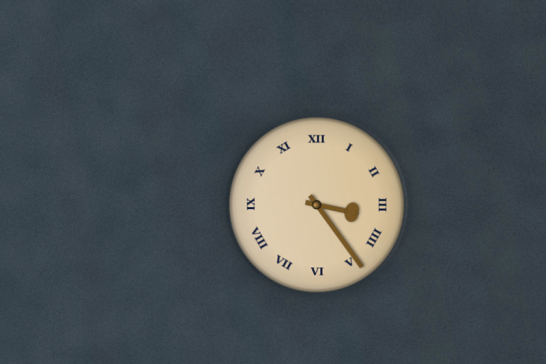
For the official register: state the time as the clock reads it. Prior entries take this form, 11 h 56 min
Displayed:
3 h 24 min
